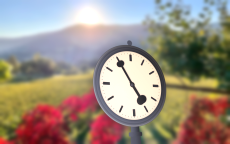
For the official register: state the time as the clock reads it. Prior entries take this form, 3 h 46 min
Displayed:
4 h 55 min
